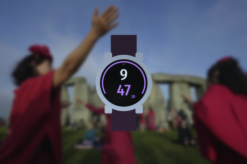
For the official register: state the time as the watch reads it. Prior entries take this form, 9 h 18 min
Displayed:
9 h 47 min
